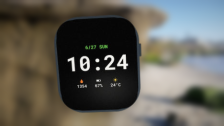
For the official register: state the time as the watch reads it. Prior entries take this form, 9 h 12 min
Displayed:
10 h 24 min
